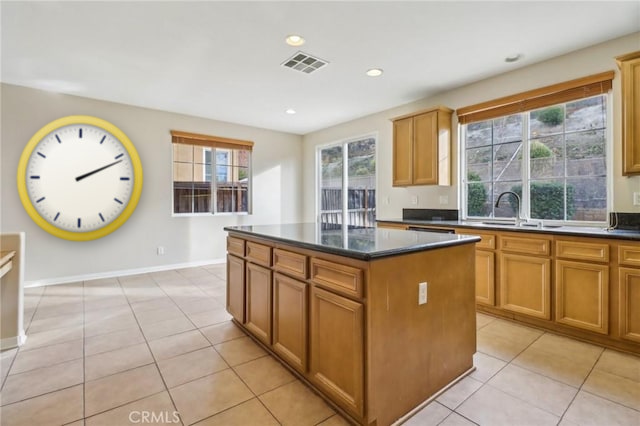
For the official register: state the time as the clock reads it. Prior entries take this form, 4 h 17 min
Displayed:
2 h 11 min
